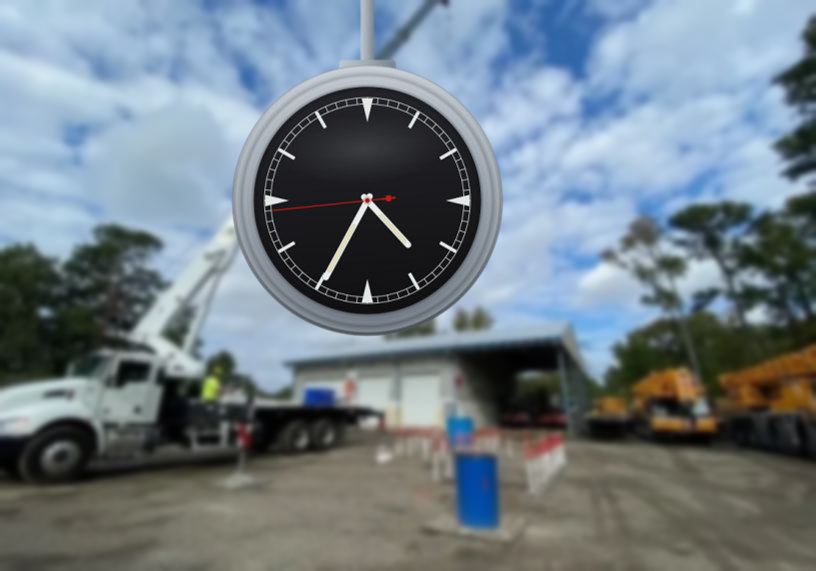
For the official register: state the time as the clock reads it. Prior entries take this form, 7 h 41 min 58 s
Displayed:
4 h 34 min 44 s
